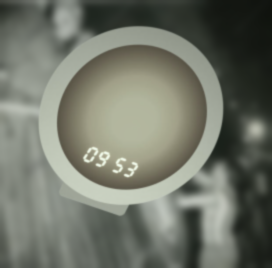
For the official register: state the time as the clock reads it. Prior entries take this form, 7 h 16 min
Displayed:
9 h 53 min
